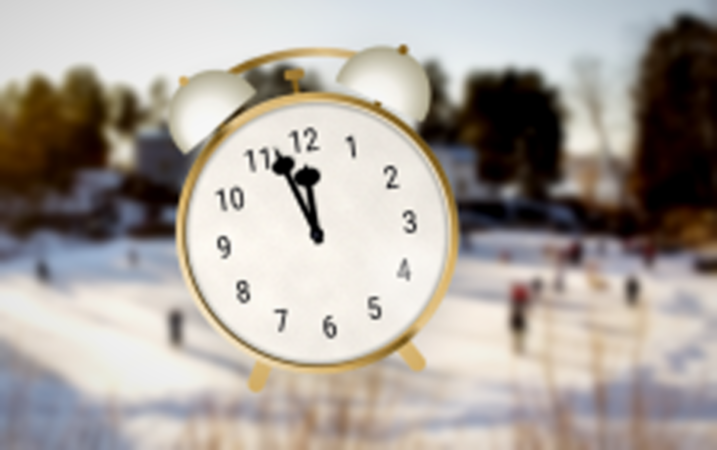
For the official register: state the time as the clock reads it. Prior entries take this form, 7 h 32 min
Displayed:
11 h 57 min
